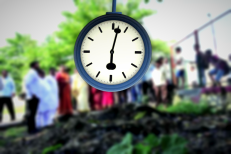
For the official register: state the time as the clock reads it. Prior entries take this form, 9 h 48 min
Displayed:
6 h 02 min
